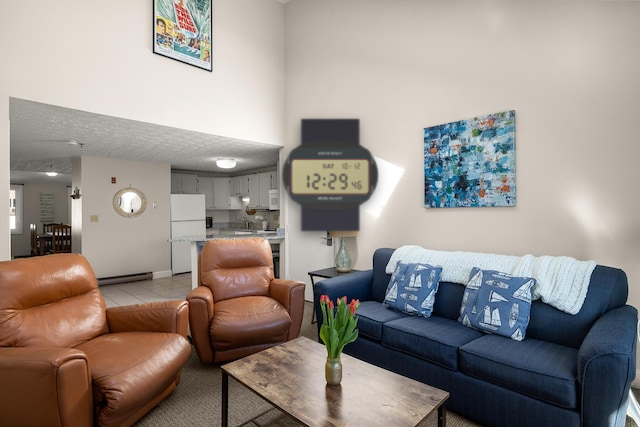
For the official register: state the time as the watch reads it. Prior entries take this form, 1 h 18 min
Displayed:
12 h 29 min
